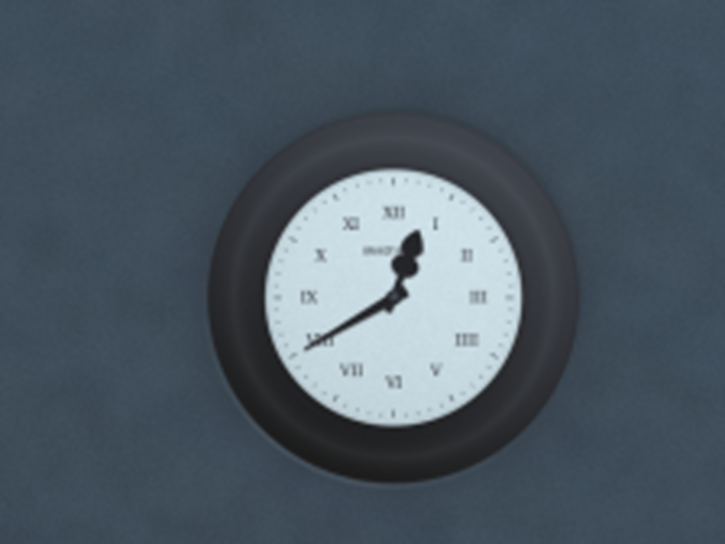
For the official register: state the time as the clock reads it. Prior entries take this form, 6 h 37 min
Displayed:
12 h 40 min
